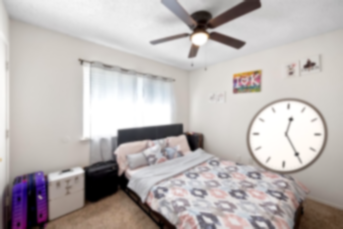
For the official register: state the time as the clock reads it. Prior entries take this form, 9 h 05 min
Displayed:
12 h 25 min
